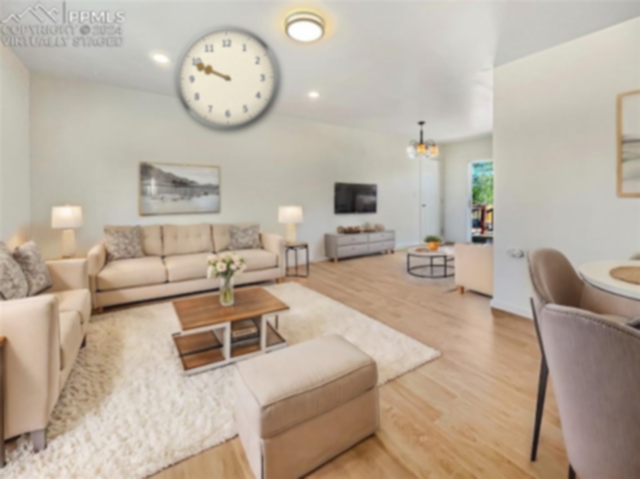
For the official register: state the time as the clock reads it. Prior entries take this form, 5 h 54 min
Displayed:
9 h 49 min
